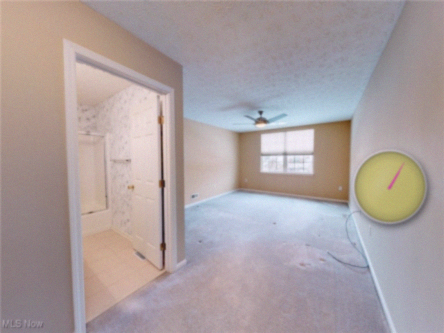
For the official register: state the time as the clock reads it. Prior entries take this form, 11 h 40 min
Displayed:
1 h 05 min
